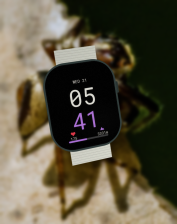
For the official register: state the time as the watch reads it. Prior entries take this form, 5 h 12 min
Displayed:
5 h 41 min
